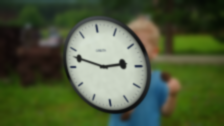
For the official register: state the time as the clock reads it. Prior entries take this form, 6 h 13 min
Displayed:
2 h 48 min
